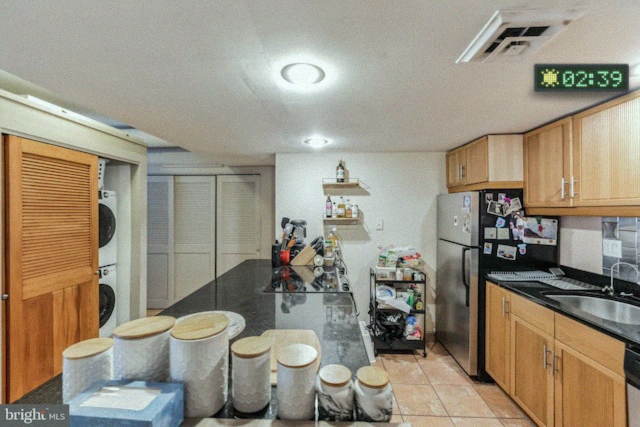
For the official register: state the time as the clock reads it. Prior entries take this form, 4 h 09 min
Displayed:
2 h 39 min
